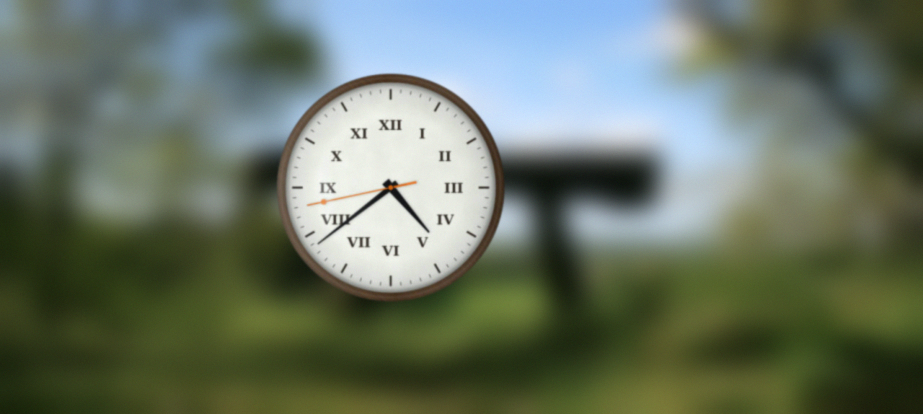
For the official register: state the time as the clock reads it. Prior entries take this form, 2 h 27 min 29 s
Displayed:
4 h 38 min 43 s
